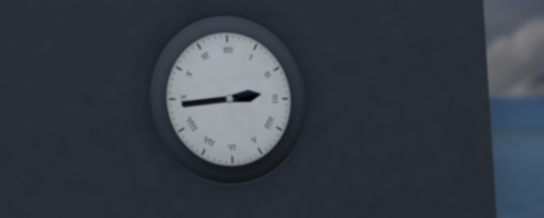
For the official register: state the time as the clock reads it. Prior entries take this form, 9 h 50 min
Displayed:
2 h 44 min
